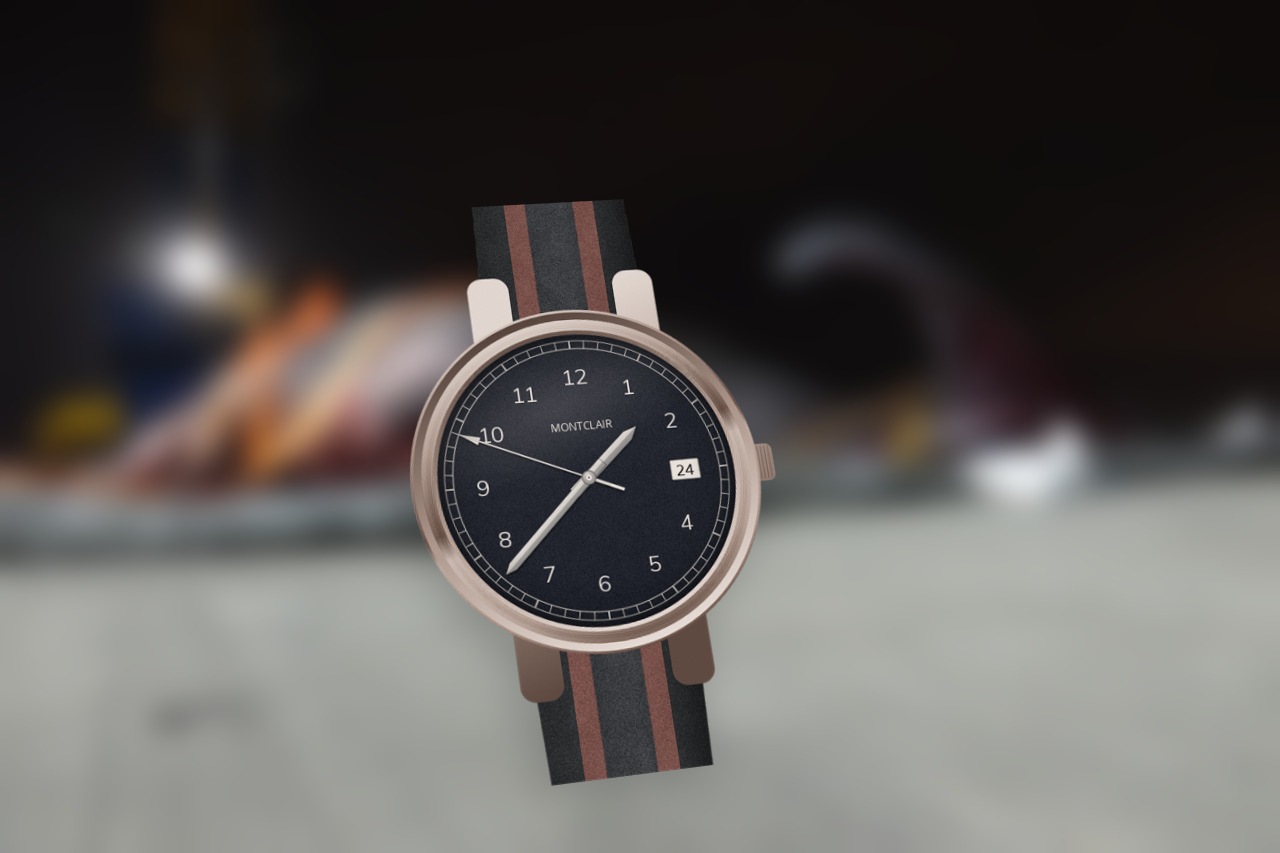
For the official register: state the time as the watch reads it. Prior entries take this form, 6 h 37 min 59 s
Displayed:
1 h 37 min 49 s
